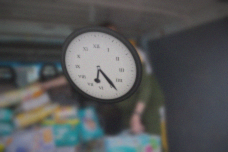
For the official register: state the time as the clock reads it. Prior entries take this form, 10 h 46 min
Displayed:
6 h 24 min
